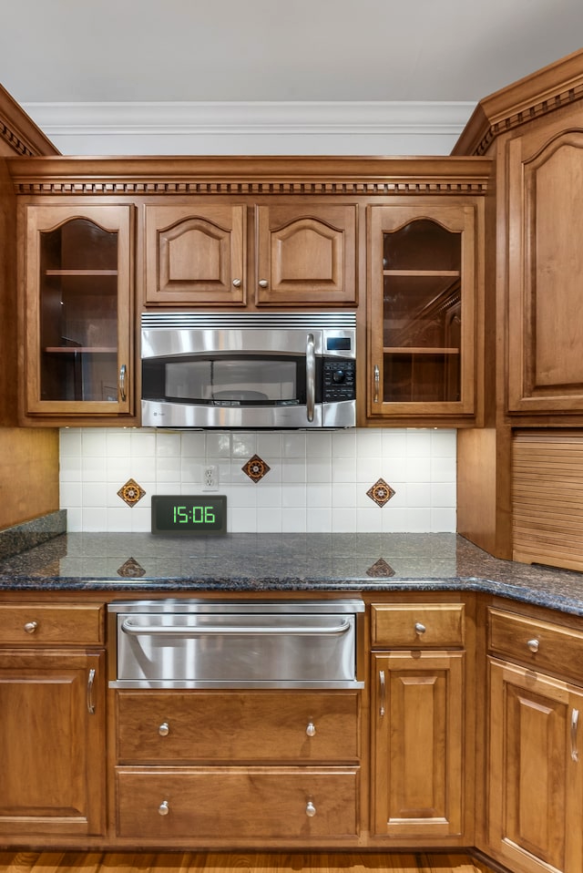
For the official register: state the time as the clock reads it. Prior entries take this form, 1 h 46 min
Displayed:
15 h 06 min
